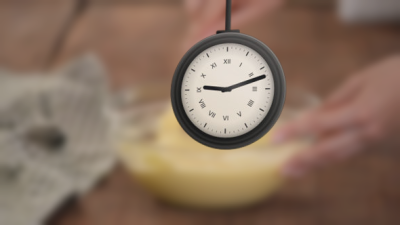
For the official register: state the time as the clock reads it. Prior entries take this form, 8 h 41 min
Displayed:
9 h 12 min
